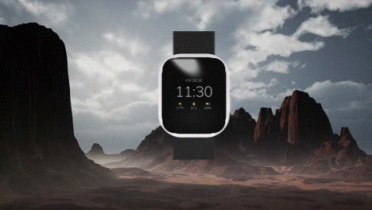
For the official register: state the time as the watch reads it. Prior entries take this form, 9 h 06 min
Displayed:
11 h 30 min
